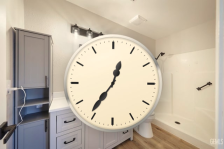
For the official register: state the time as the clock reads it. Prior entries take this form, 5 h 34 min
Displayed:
12 h 36 min
